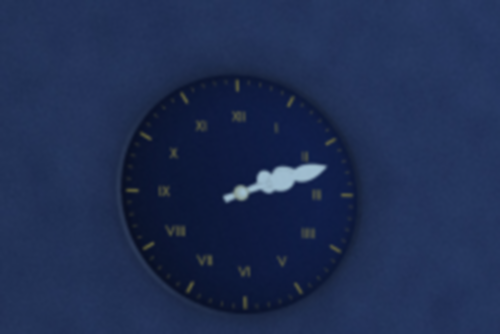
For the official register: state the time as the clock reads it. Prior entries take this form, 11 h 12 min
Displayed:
2 h 12 min
